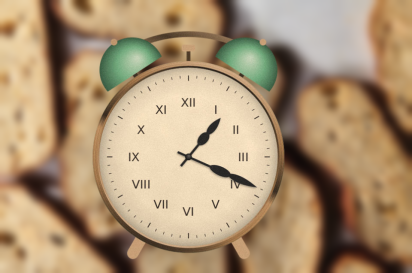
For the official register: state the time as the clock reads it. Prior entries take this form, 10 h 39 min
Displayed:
1 h 19 min
